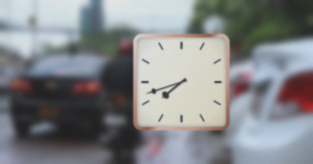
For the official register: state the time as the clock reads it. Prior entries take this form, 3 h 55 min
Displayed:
7 h 42 min
